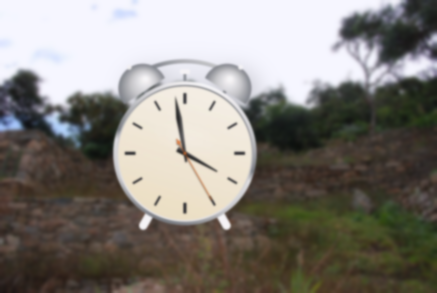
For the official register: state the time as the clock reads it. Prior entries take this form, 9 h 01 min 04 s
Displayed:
3 h 58 min 25 s
